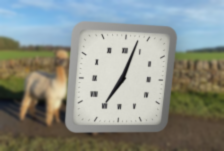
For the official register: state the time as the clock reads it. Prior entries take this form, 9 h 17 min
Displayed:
7 h 03 min
